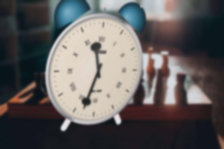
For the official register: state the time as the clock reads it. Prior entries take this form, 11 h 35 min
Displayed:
11 h 33 min
